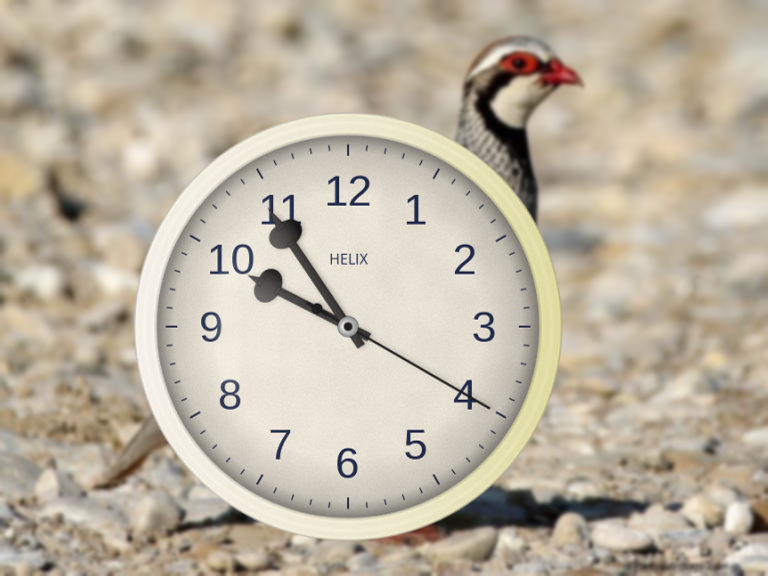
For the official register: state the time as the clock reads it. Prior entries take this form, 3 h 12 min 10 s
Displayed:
9 h 54 min 20 s
